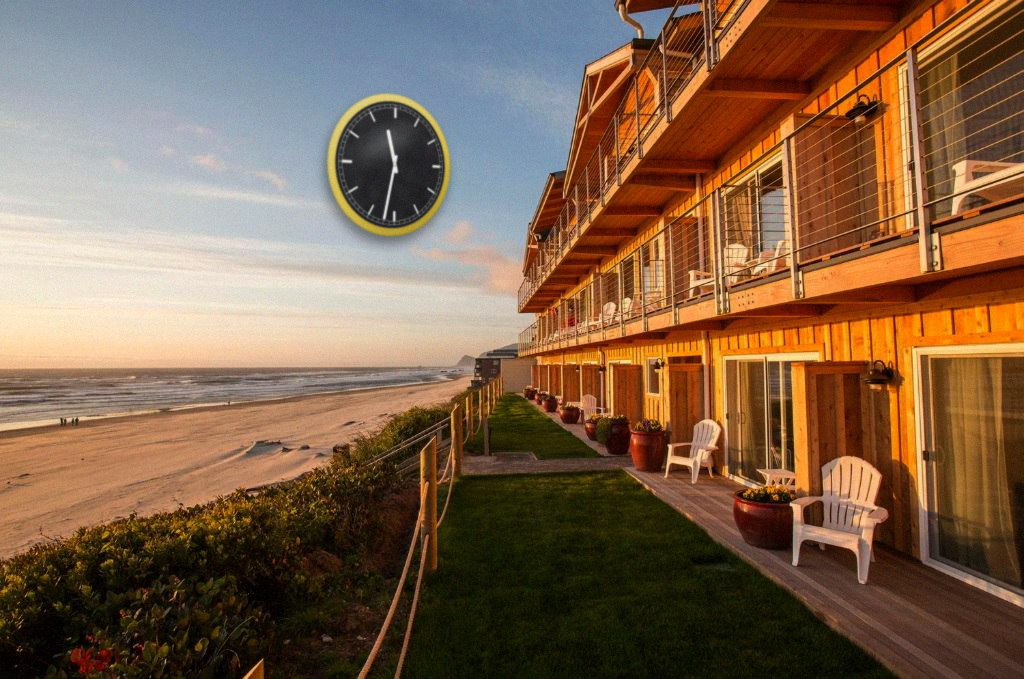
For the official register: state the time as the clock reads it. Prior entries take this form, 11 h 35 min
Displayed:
11 h 32 min
